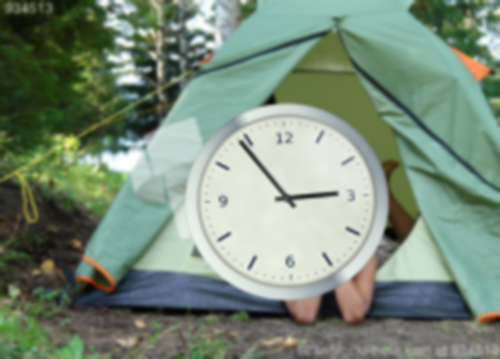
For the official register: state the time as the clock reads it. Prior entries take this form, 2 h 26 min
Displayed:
2 h 54 min
